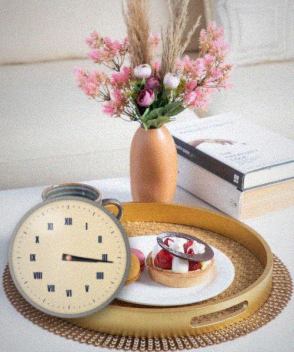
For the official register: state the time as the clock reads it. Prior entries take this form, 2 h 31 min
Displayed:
3 h 16 min
